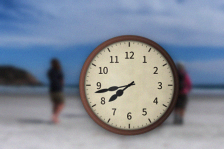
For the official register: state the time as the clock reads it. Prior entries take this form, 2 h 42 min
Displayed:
7 h 43 min
